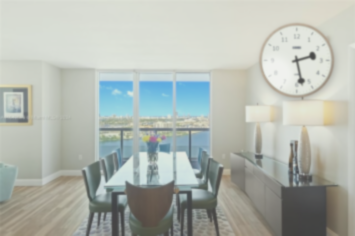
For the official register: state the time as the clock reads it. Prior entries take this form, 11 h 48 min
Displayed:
2 h 28 min
